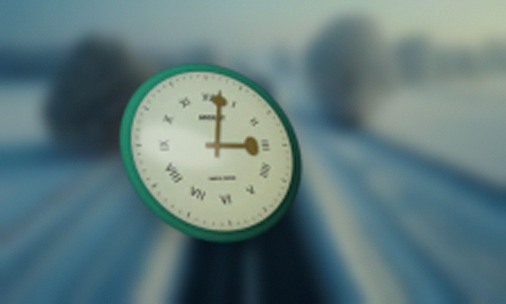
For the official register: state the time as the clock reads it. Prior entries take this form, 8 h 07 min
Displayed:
3 h 02 min
